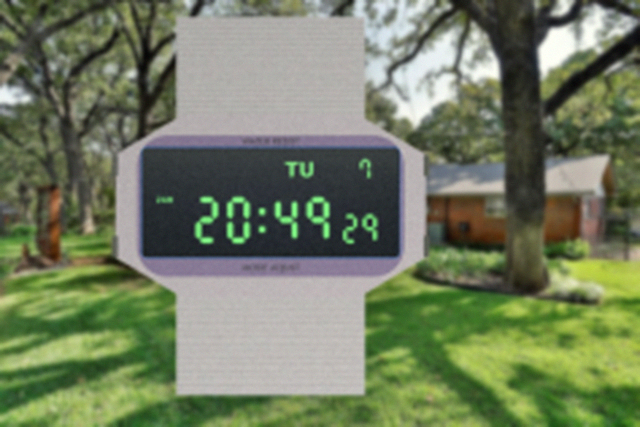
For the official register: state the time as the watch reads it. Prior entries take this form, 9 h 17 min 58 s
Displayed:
20 h 49 min 29 s
